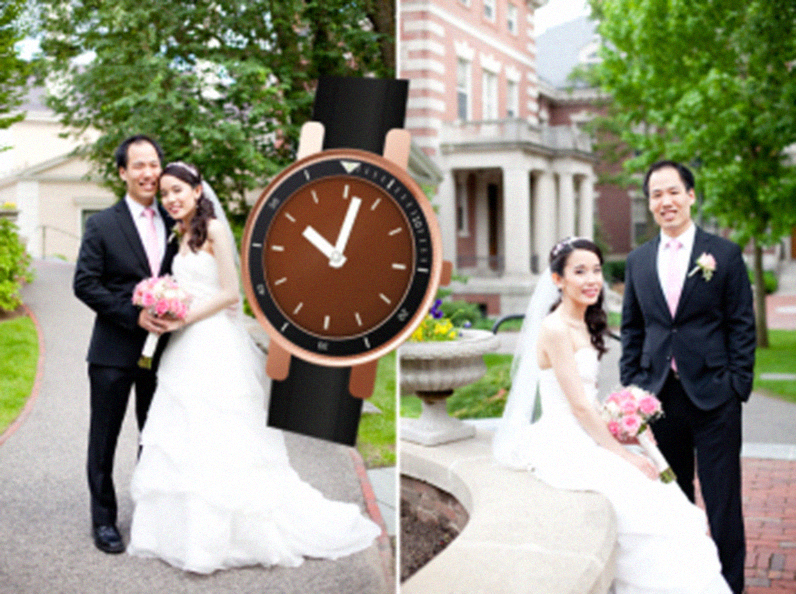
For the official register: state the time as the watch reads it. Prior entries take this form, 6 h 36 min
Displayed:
10 h 02 min
